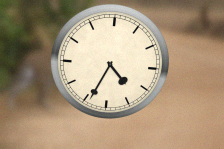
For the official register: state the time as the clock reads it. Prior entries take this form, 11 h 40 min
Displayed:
4 h 34 min
